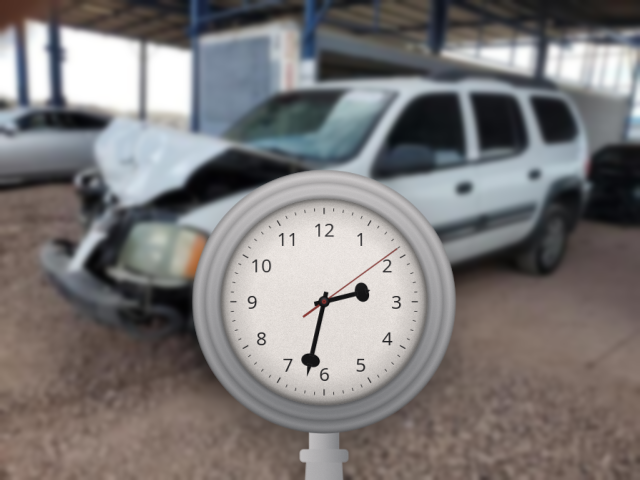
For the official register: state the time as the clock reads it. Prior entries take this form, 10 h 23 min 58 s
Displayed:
2 h 32 min 09 s
